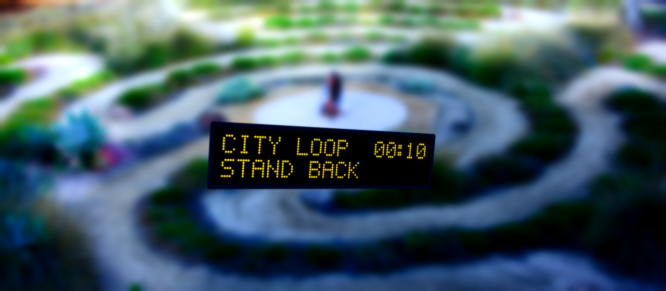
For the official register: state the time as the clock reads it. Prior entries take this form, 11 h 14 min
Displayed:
0 h 10 min
